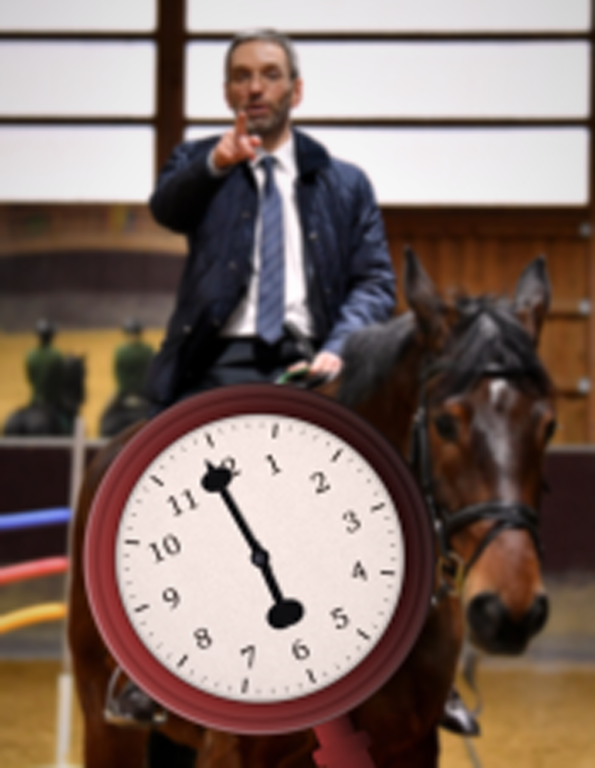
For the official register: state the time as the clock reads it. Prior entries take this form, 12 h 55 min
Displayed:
5 h 59 min
